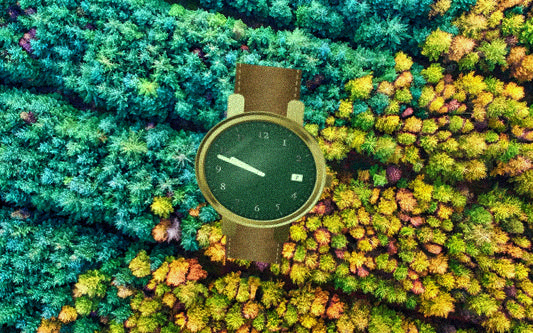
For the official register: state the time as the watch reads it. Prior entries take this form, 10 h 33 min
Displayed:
9 h 48 min
